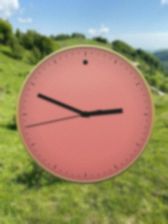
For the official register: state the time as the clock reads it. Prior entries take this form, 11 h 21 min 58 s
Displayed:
2 h 48 min 43 s
